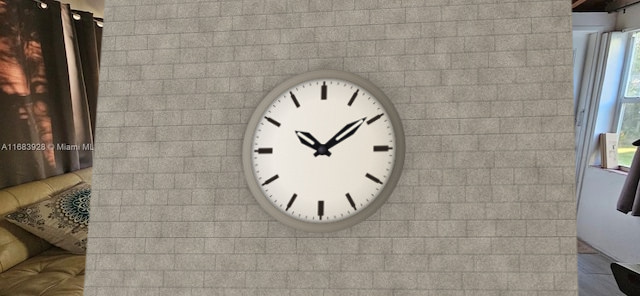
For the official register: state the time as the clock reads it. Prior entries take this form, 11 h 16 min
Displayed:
10 h 09 min
